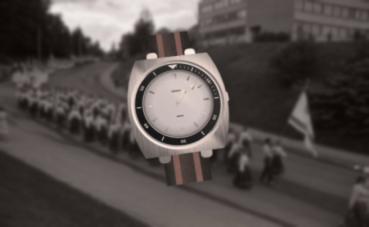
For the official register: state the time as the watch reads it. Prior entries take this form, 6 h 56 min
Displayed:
1 h 08 min
